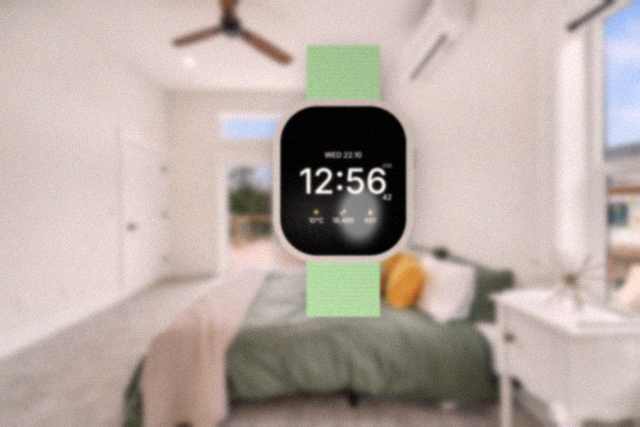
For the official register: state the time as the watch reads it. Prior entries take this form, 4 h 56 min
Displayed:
12 h 56 min
